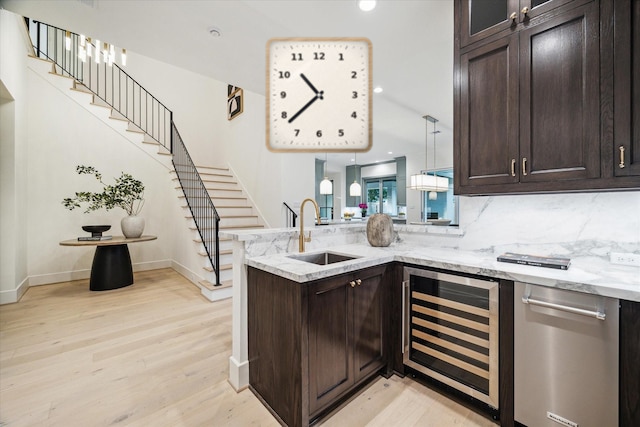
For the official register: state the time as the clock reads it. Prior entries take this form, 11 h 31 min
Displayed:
10 h 38 min
